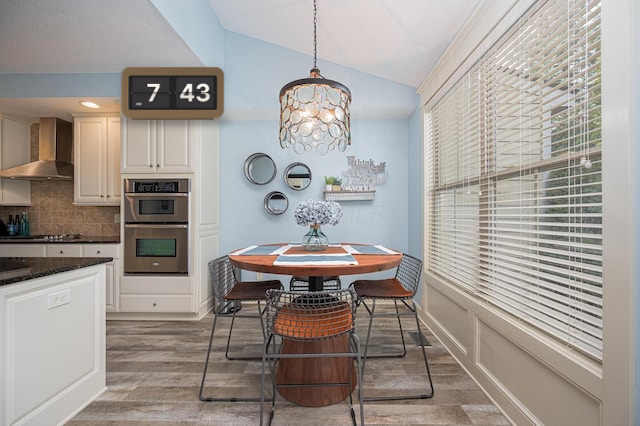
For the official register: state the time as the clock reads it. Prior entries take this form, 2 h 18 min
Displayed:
7 h 43 min
